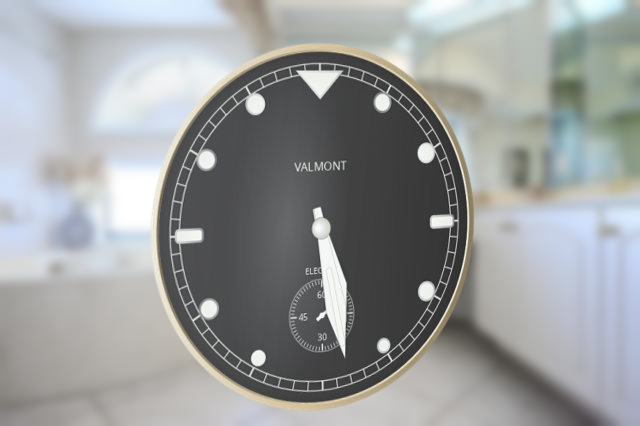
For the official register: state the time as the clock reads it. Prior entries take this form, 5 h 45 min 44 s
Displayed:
5 h 28 min 09 s
